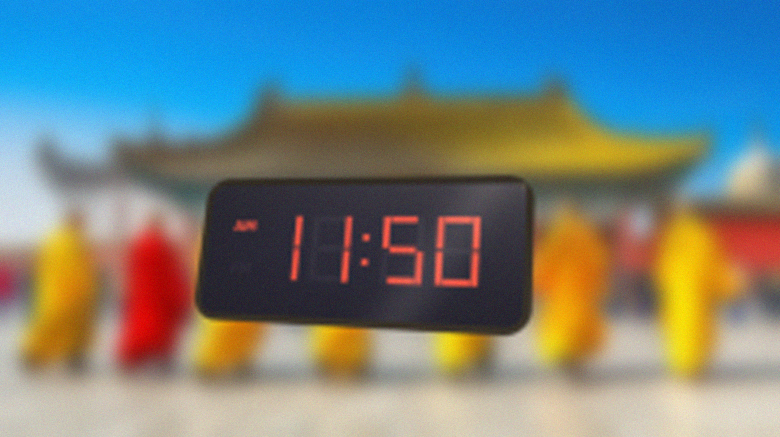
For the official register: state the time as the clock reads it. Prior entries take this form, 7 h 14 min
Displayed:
11 h 50 min
